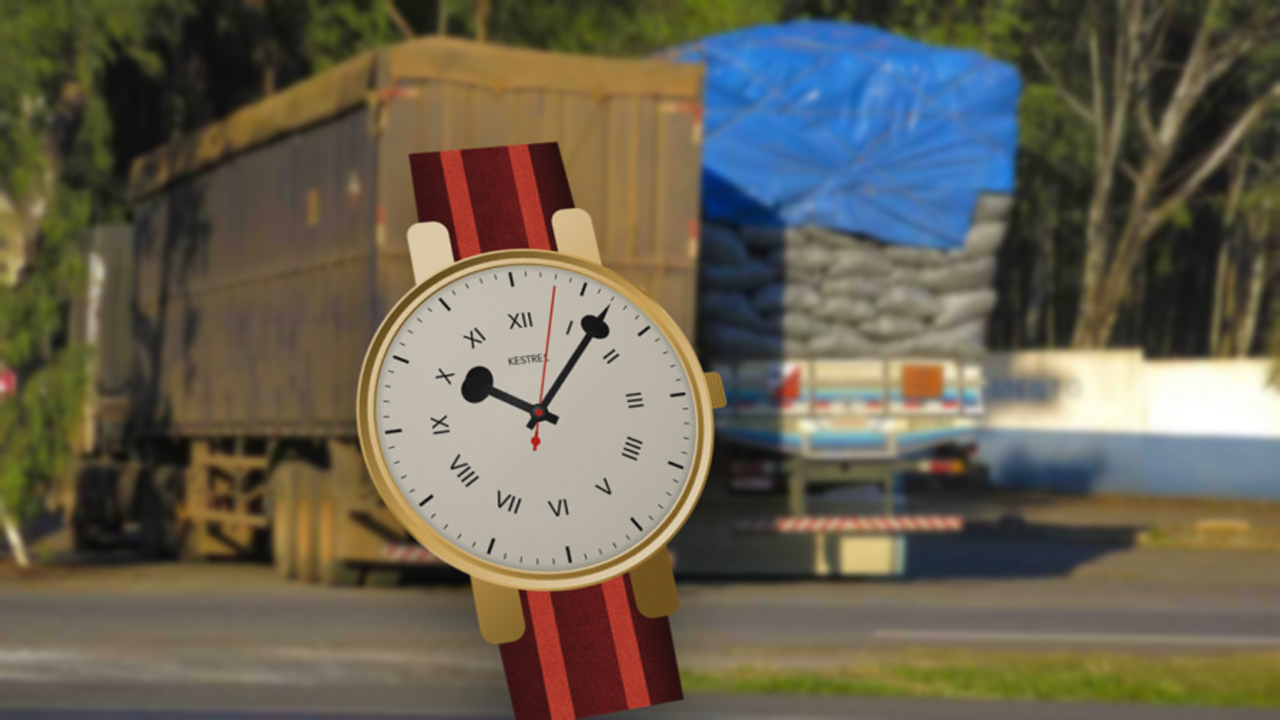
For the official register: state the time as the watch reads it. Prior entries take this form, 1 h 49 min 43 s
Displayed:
10 h 07 min 03 s
